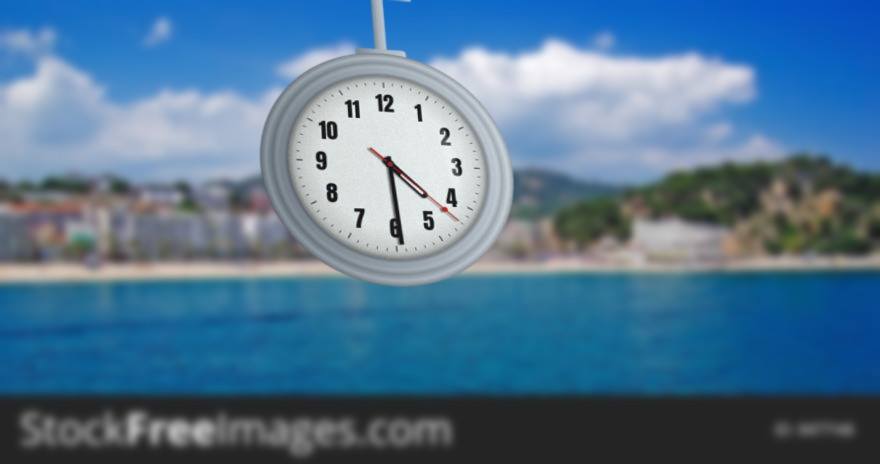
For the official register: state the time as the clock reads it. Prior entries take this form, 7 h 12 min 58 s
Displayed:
4 h 29 min 22 s
